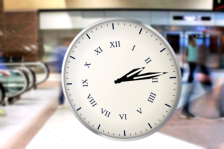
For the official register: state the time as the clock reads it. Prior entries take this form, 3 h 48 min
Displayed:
2 h 14 min
